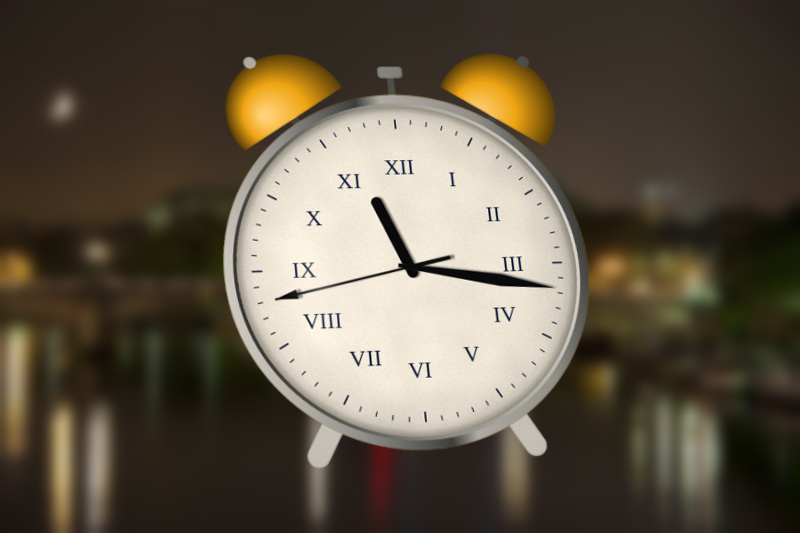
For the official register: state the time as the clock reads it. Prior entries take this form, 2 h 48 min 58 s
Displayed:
11 h 16 min 43 s
